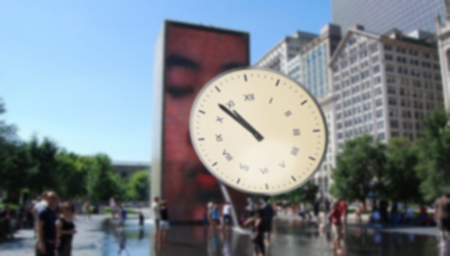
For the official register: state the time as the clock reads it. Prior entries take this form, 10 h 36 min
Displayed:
10 h 53 min
